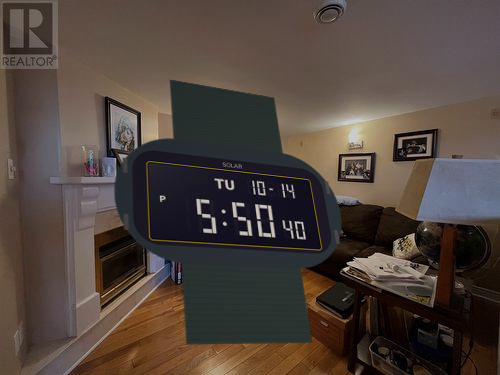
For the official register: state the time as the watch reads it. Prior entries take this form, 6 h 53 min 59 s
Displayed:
5 h 50 min 40 s
